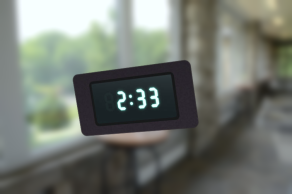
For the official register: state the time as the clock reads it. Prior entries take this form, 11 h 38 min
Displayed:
2 h 33 min
